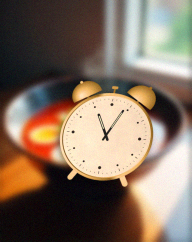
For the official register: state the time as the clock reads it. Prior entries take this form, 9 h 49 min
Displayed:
11 h 04 min
